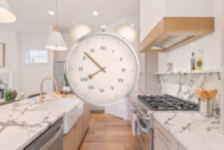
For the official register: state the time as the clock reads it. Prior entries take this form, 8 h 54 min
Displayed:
7 h 52 min
